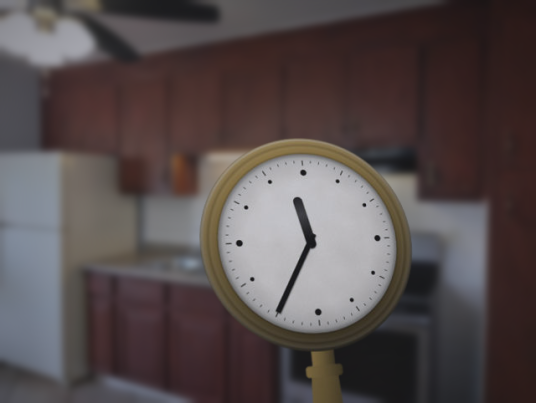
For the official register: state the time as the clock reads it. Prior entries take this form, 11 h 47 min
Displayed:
11 h 35 min
